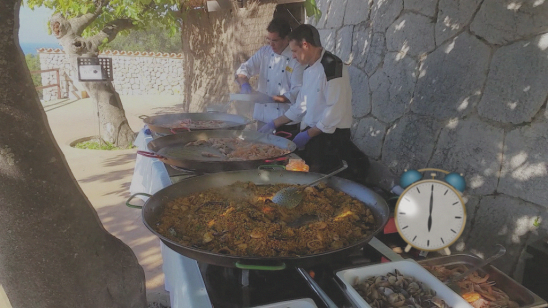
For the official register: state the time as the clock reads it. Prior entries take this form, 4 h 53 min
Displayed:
6 h 00 min
